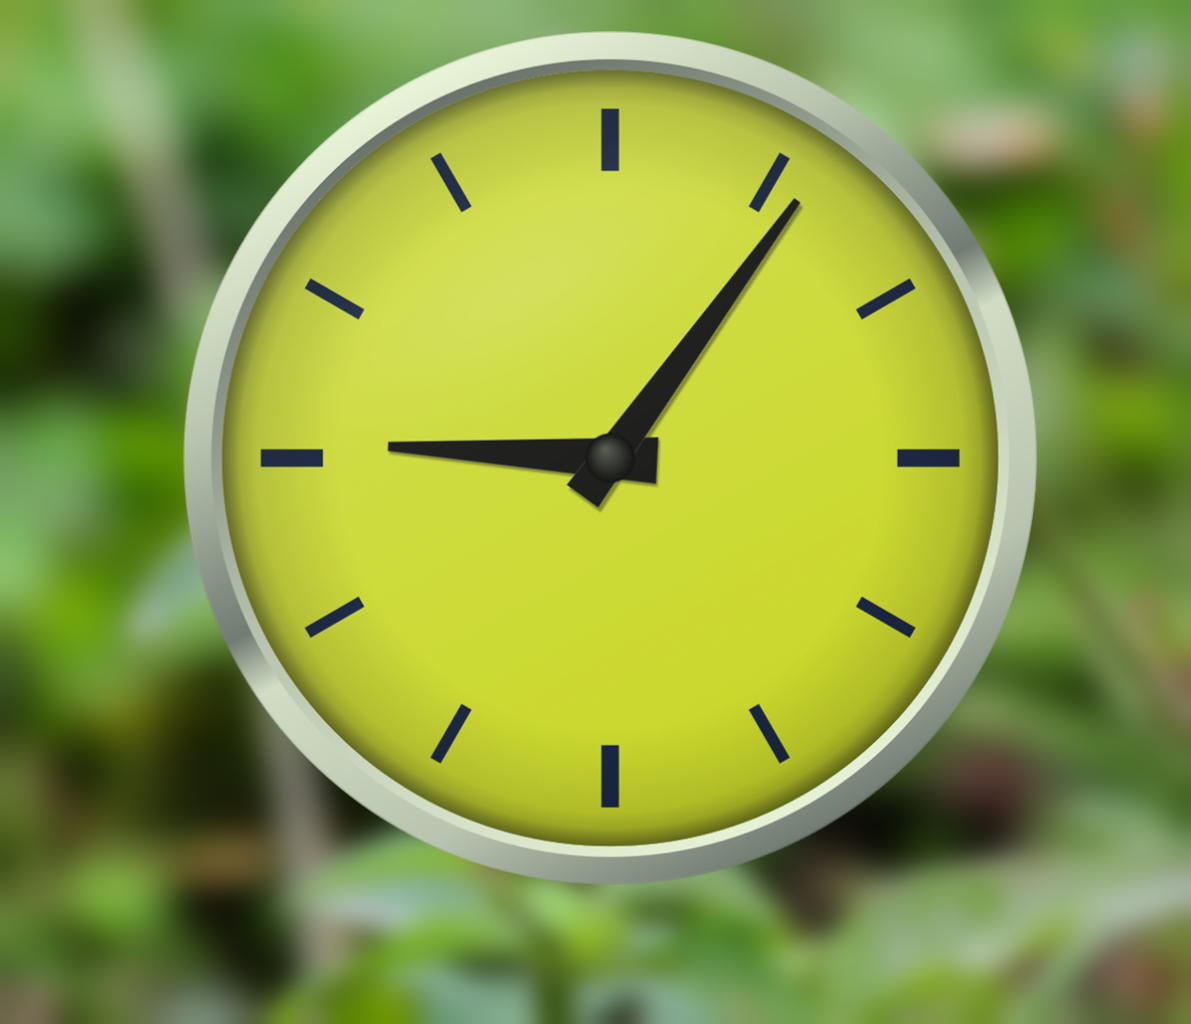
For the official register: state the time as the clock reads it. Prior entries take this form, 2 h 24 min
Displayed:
9 h 06 min
